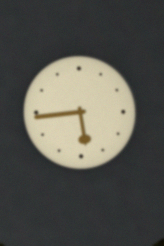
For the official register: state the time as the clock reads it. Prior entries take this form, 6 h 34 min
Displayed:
5 h 44 min
